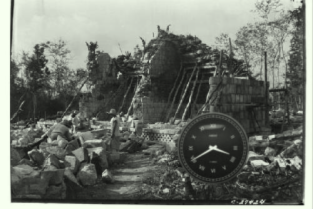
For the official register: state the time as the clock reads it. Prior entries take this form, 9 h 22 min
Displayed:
3 h 40 min
